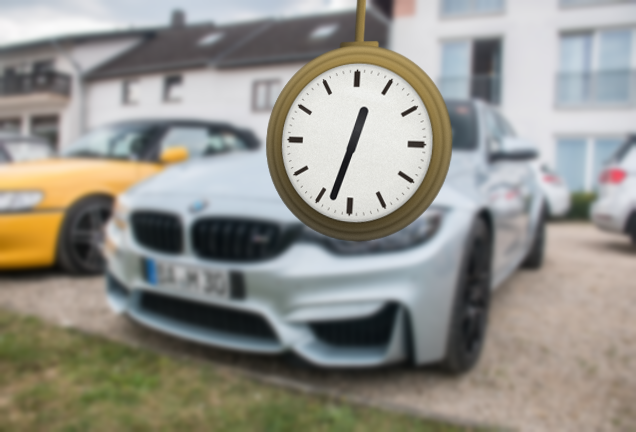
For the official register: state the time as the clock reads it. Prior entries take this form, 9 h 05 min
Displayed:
12 h 33 min
